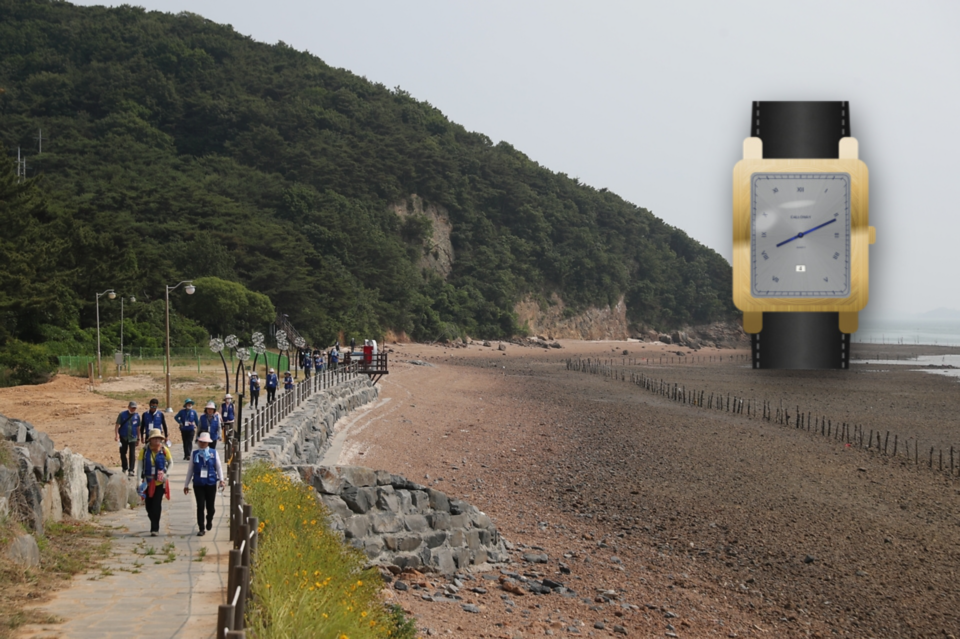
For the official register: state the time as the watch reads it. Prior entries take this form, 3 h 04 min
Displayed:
8 h 11 min
